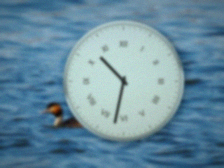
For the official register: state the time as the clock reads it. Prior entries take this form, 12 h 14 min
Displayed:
10 h 32 min
